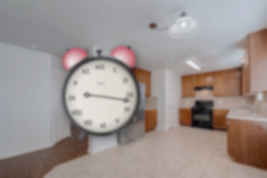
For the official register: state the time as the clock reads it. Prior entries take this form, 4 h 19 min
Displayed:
9 h 17 min
